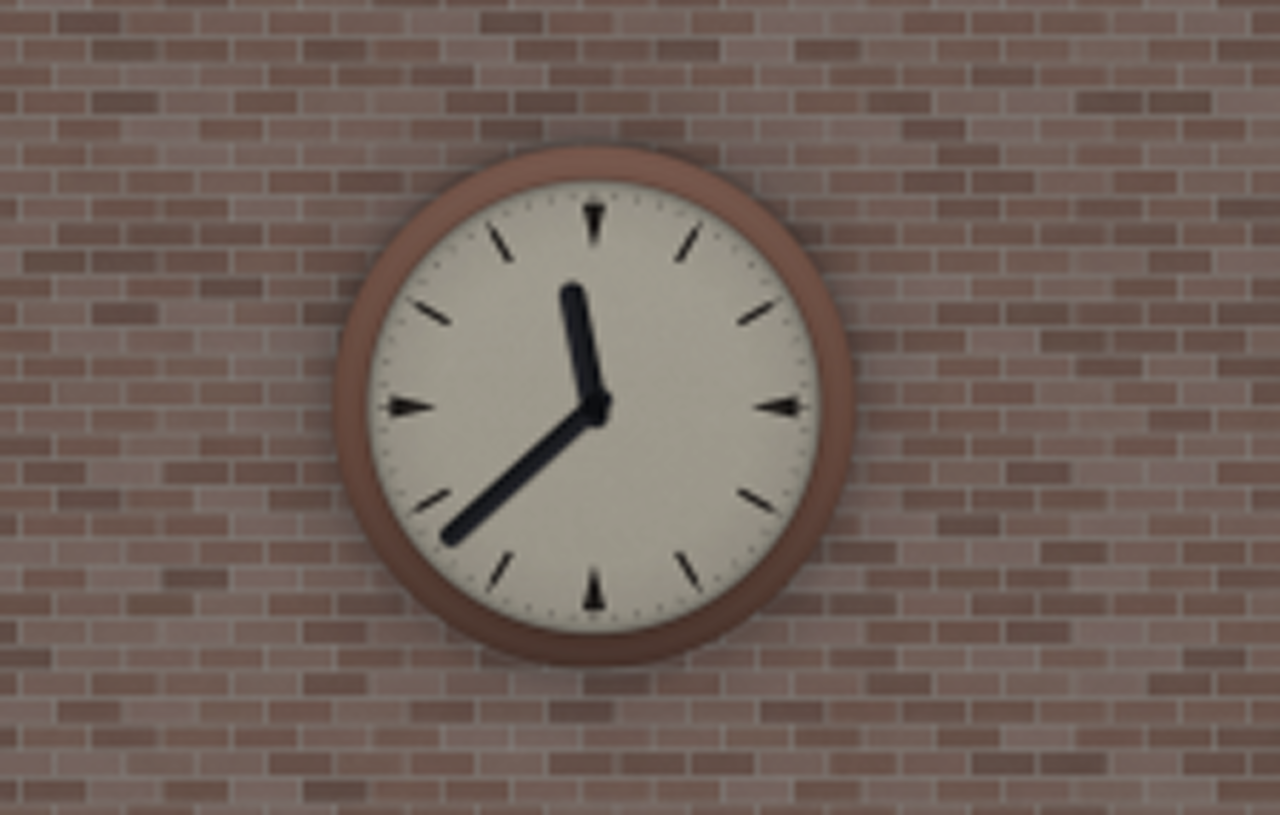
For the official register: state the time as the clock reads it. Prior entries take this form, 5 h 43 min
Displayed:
11 h 38 min
